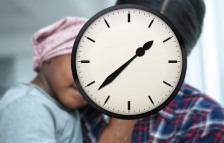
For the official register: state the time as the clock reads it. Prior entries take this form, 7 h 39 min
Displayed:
1 h 38 min
